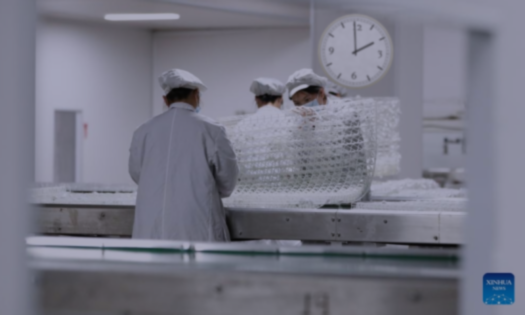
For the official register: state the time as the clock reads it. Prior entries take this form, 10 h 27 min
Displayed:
1 h 59 min
